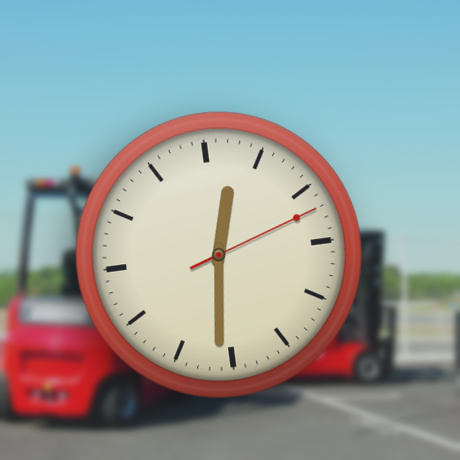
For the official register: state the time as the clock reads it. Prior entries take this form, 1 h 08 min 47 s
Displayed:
12 h 31 min 12 s
